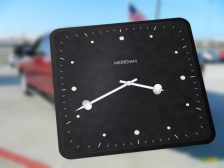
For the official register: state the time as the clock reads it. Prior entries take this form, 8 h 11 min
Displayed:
3 h 41 min
